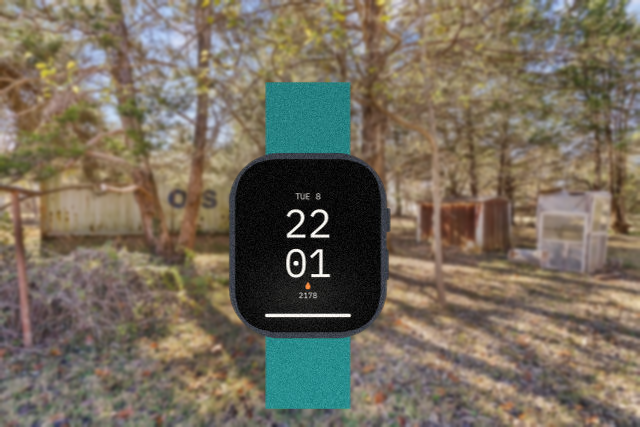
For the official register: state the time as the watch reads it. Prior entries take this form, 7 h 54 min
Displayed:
22 h 01 min
